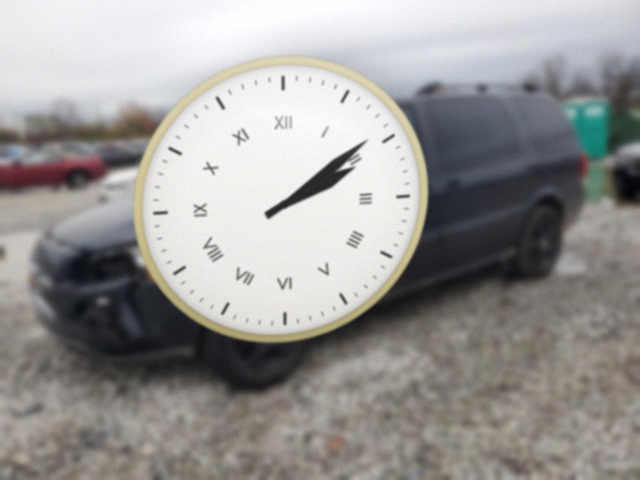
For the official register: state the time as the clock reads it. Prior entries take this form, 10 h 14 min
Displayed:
2 h 09 min
